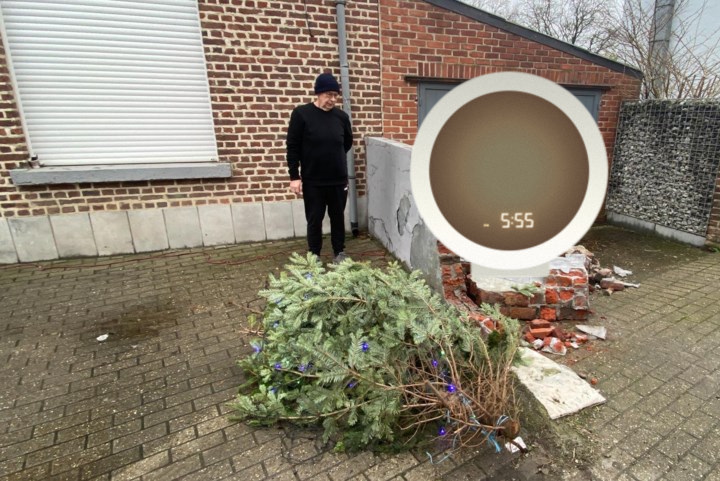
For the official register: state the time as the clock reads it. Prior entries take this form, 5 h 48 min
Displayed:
5 h 55 min
